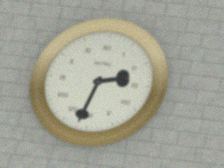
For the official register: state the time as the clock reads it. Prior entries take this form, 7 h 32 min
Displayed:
2 h 32 min
